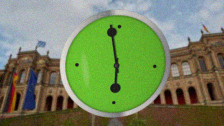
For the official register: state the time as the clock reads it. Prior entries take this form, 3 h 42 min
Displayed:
5 h 58 min
